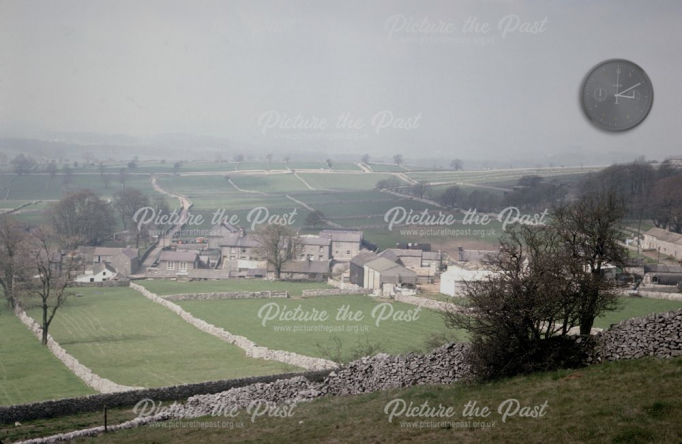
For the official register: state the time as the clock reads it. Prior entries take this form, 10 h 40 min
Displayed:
3 h 10 min
